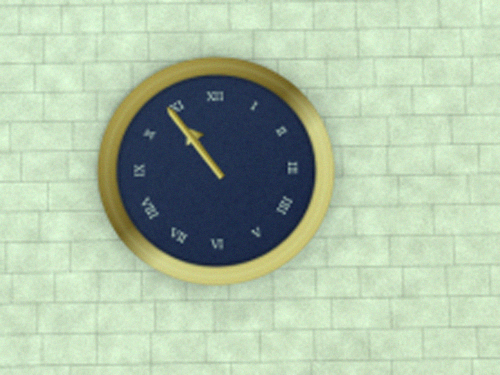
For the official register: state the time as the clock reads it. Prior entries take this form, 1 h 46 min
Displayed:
10 h 54 min
